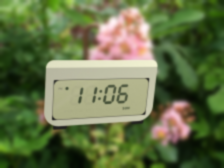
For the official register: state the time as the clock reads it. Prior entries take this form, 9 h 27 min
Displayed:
11 h 06 min
